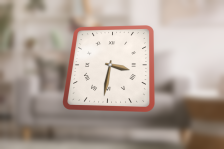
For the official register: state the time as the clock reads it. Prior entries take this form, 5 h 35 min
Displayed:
3 h 31 min
